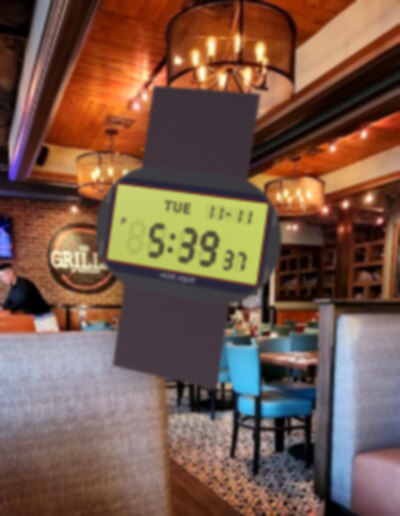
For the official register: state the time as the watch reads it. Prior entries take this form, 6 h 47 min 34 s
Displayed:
5 h 39 min 37 s
